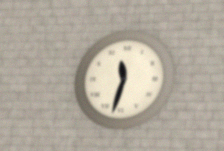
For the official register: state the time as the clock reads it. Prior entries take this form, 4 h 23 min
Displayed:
11 h 32 min
